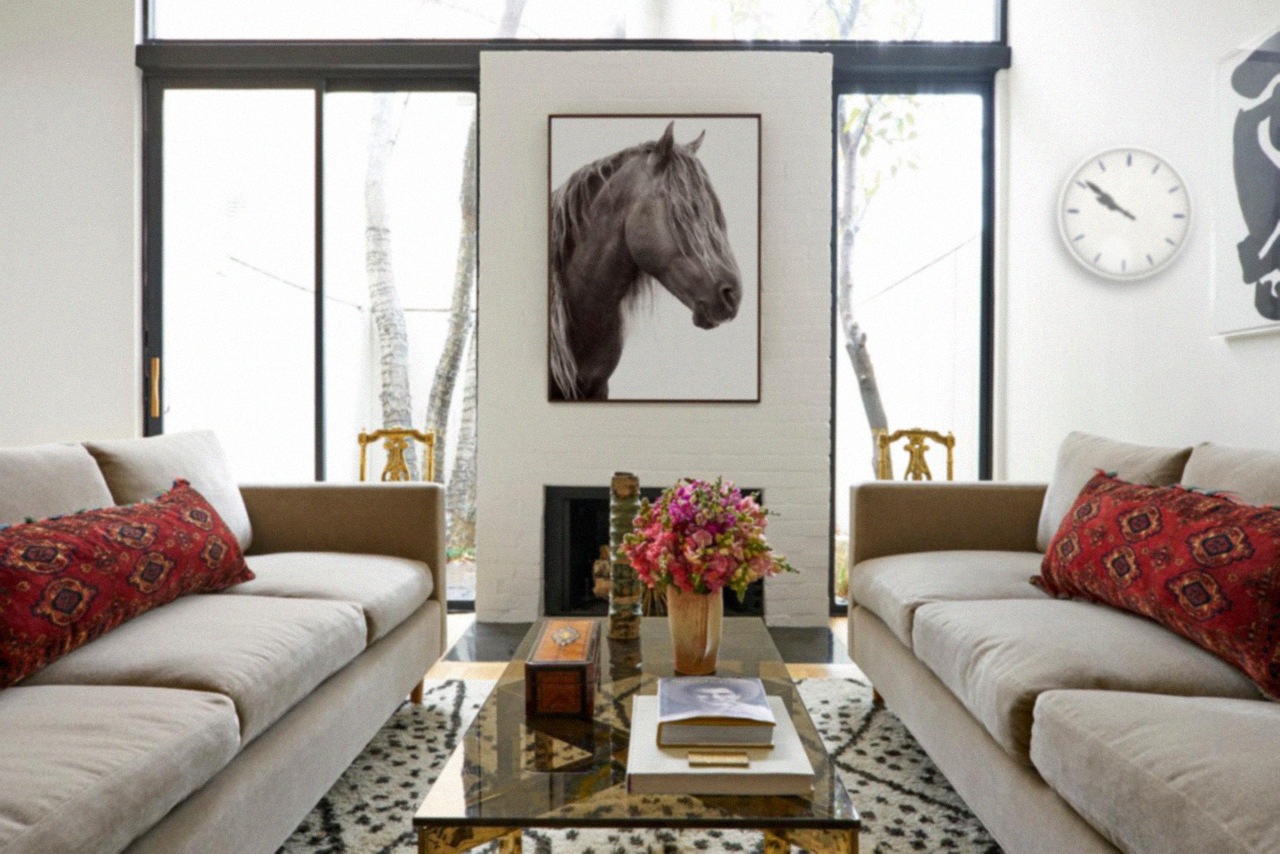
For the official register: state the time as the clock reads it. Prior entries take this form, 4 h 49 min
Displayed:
9 h 51 min
